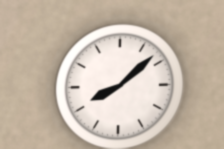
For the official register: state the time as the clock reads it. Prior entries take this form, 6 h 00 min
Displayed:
8 h 08 min
